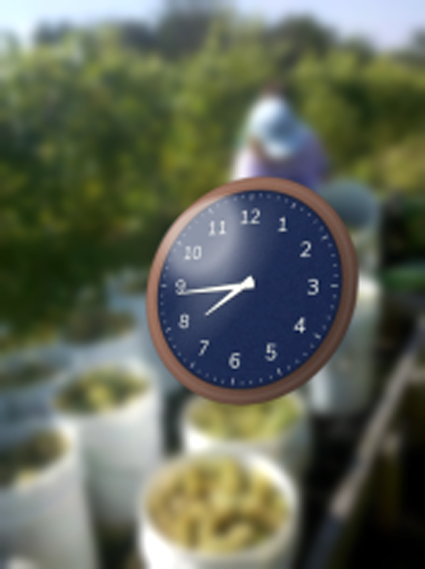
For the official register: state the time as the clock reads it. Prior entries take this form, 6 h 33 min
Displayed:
7 h 44 min
